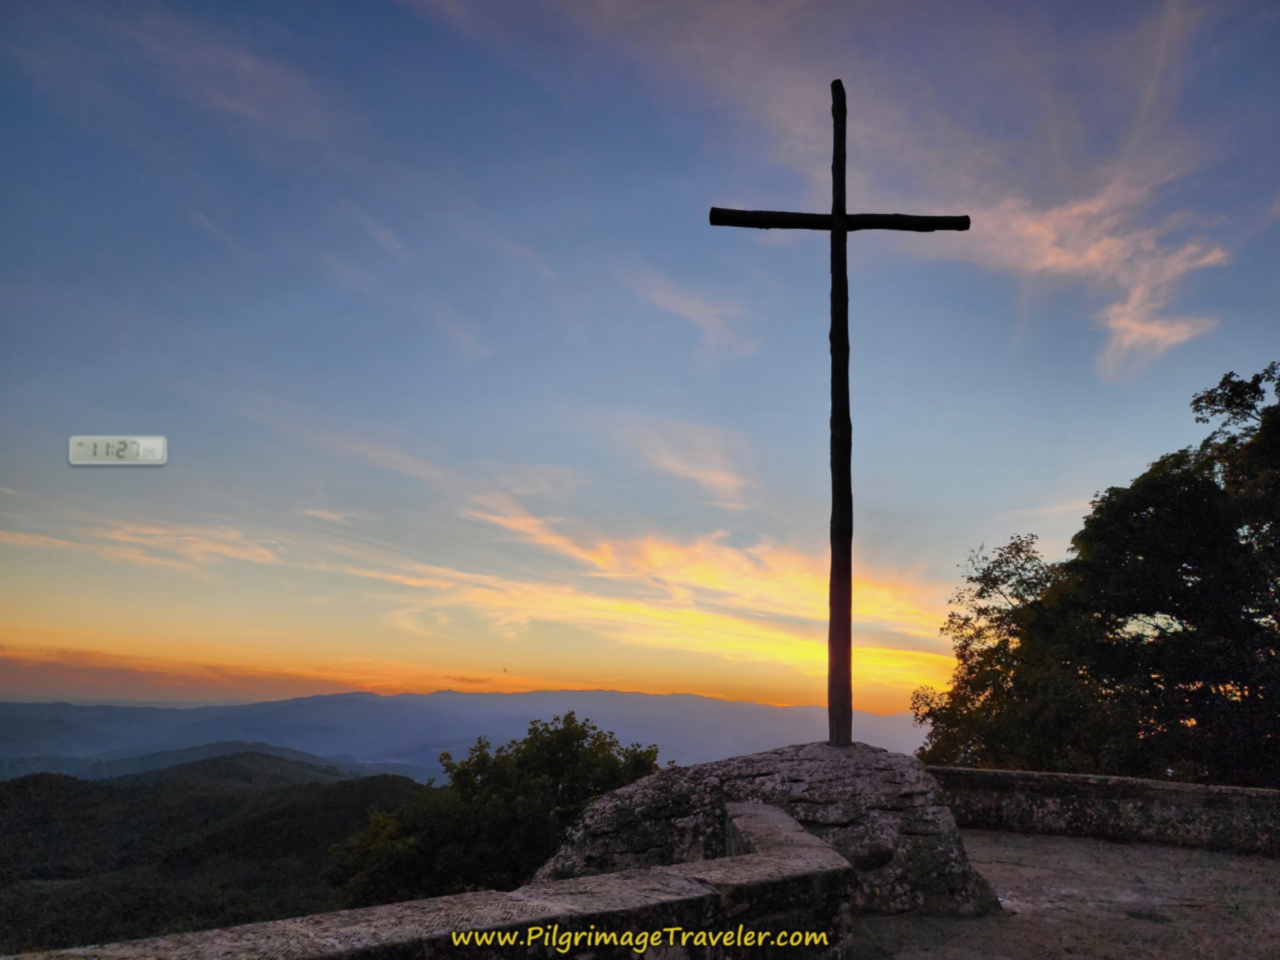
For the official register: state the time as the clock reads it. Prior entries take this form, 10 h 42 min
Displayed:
11 h 27 min
